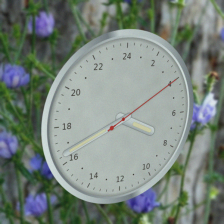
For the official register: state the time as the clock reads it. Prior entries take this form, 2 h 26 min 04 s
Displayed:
7 h 41 min 10 s
